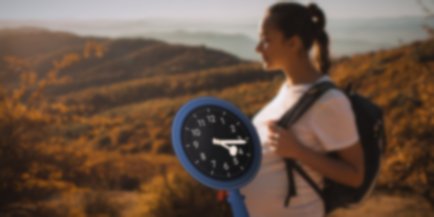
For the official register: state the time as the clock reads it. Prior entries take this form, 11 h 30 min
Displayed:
4 h 16 min
